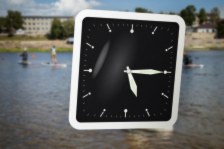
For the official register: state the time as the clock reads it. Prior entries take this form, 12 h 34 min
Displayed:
5 h 15 min
